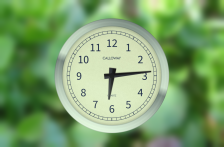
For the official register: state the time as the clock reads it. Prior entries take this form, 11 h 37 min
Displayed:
6 h 14 min
